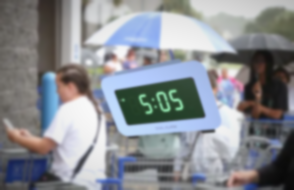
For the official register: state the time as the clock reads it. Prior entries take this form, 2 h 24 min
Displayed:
5 h 05 min
